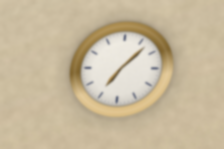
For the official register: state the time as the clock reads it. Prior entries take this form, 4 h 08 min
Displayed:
7 h 07 min
